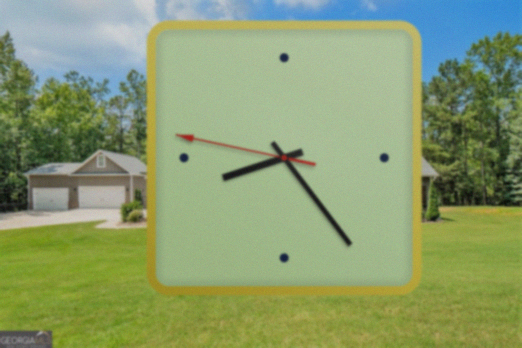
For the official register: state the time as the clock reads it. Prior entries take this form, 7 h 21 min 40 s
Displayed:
8 h 23 min 47 s
